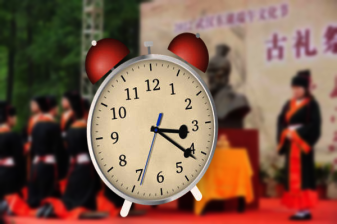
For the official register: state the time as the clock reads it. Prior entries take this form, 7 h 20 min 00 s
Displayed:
3 h 21 min 34 s
